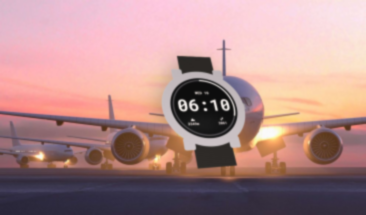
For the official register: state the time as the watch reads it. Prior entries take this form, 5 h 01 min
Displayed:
6 h 10 min
